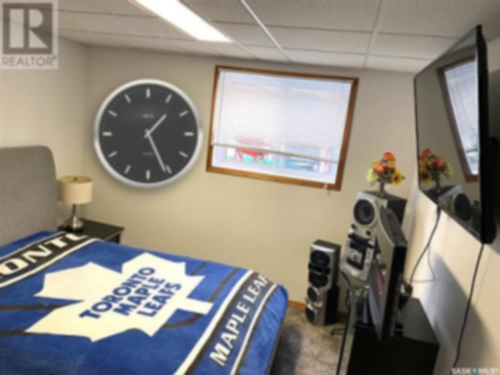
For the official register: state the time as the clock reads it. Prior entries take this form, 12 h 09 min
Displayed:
1 h 26 min
